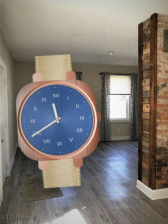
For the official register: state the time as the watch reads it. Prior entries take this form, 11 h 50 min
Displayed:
11 h 40 min
